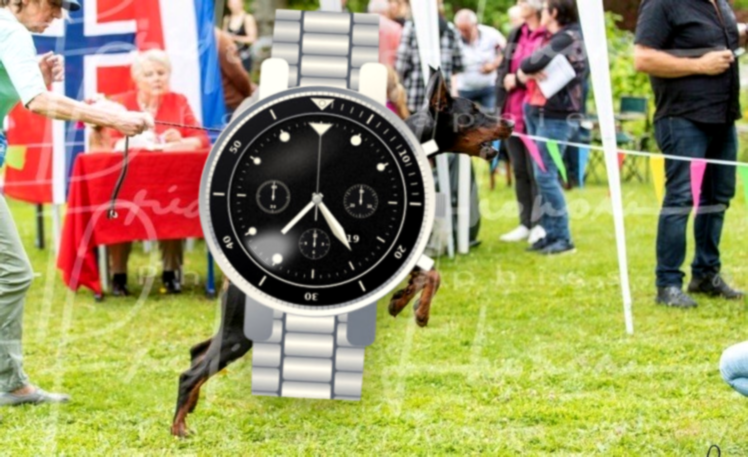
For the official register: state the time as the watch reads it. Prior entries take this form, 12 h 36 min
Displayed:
7 h 24 min
